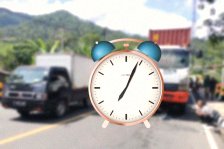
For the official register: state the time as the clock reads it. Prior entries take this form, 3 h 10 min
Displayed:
7 h 04 min
